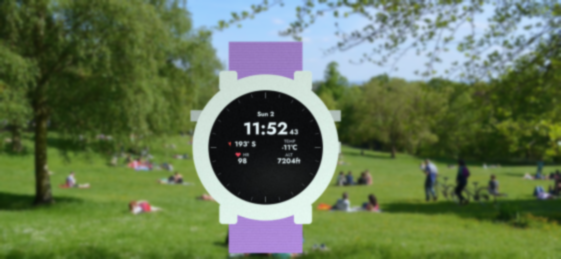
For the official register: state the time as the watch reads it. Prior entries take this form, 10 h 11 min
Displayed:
11 h 52 min
